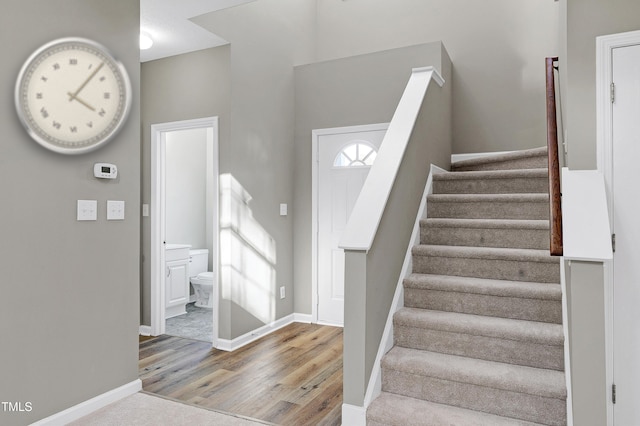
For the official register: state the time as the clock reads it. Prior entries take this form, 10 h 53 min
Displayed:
4 h 07 min
